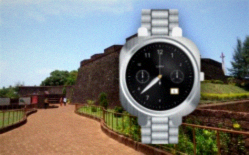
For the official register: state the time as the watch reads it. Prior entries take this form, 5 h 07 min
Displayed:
7 h 38 min
